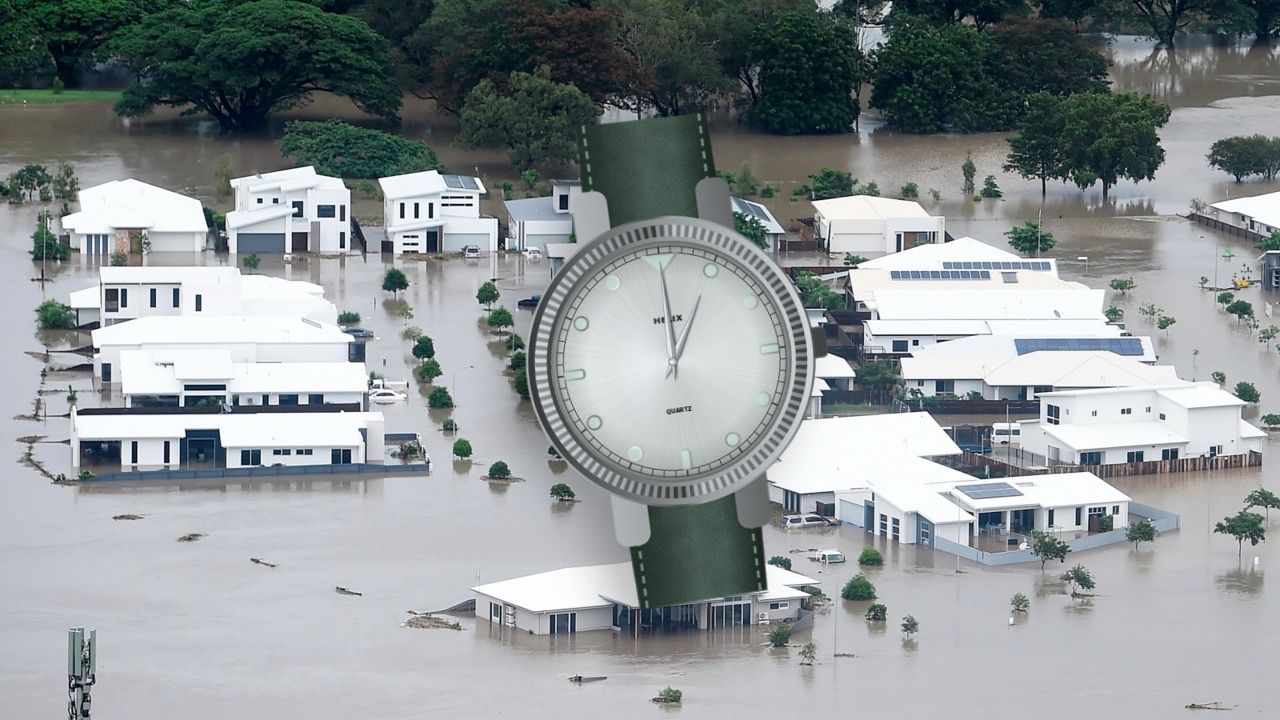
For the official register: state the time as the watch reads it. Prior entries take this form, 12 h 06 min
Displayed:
1 h 00 min
